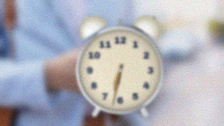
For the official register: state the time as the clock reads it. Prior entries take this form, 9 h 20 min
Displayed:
6 h 32 min
